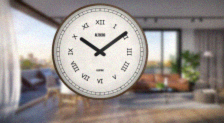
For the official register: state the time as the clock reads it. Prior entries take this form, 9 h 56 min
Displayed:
10 h 09 min
